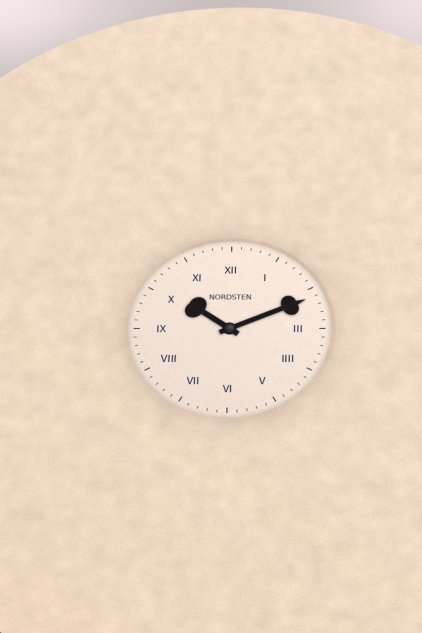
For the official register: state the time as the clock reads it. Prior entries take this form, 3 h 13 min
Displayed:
10 h 11 min
